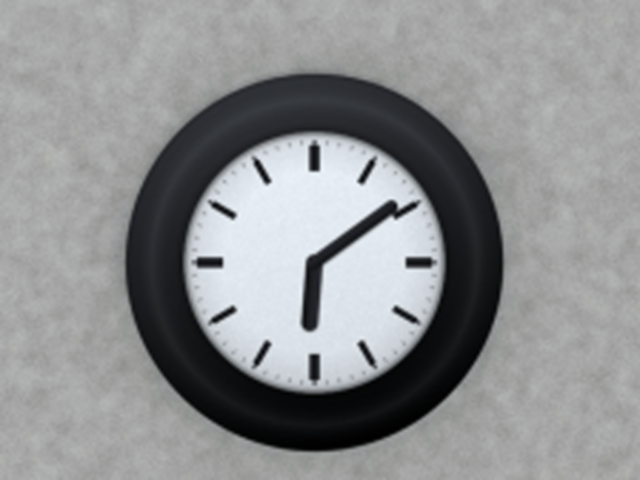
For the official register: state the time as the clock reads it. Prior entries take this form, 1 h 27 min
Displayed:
6 h 09 min
